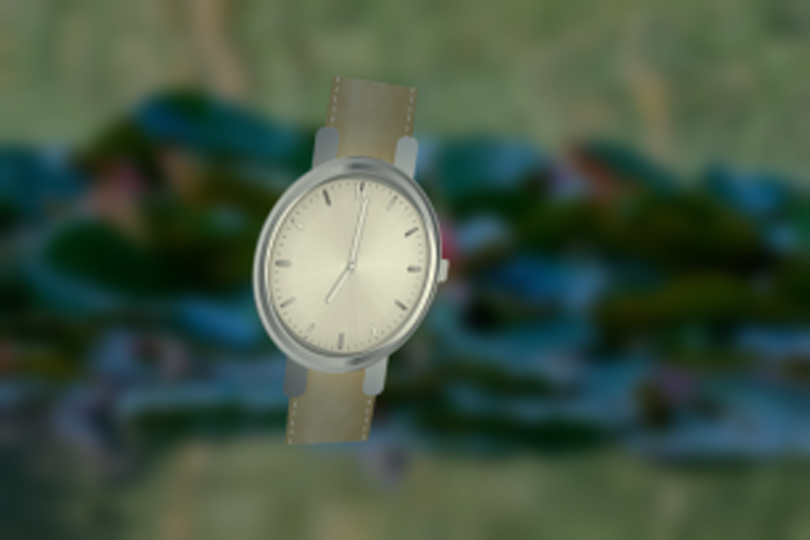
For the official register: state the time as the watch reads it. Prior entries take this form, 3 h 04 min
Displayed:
7 h 01 min
